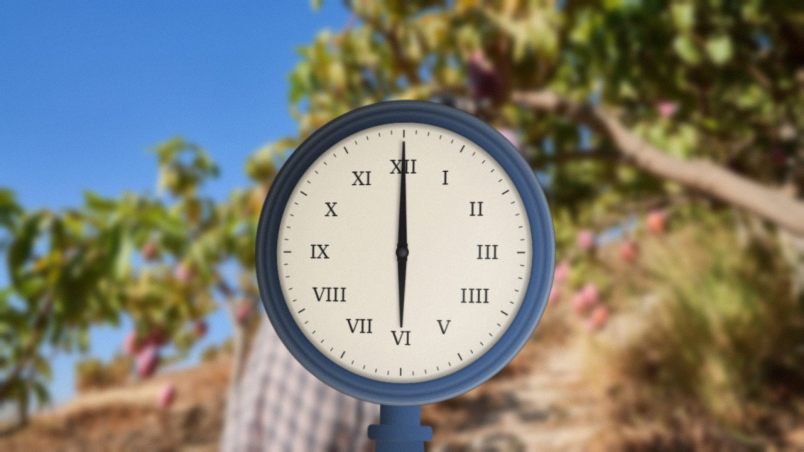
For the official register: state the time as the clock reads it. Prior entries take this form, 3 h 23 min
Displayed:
6 h 00 min
